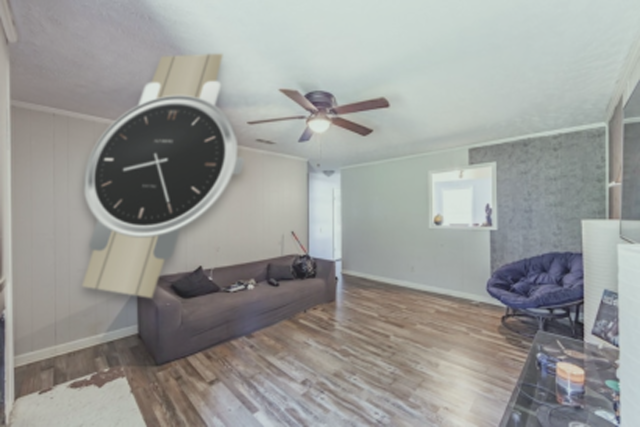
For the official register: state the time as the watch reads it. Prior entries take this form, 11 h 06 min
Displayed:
8 h 25 min
